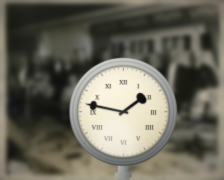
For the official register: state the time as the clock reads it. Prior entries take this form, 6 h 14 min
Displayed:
1 h 47 min
